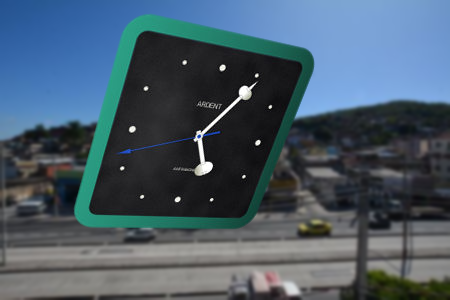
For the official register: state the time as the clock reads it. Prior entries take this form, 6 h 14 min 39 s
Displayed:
5 h 05 min 42 s
